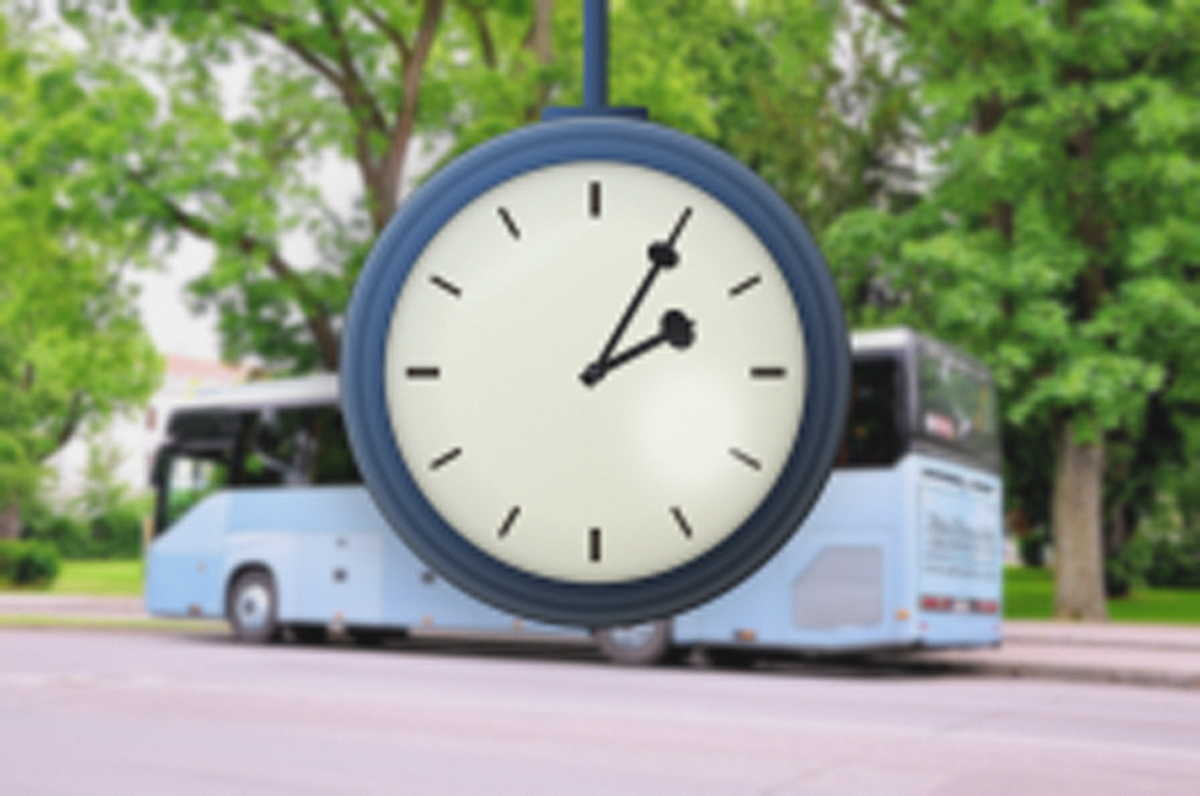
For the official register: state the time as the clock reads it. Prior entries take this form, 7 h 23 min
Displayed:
2 h 05 min
